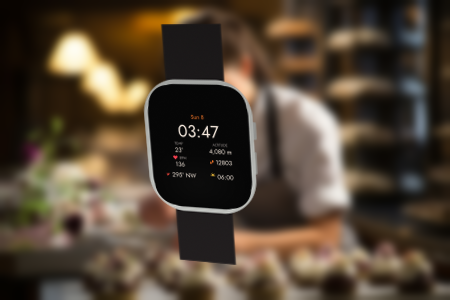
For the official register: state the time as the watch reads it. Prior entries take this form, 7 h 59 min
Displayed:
3 h 47 min
